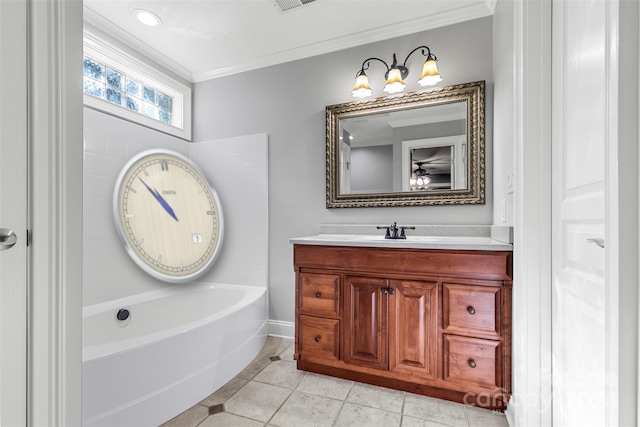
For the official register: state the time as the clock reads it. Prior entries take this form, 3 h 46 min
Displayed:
10 h 53 min
